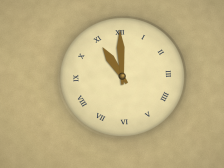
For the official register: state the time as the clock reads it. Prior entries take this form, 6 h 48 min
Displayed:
11 h 00 min
